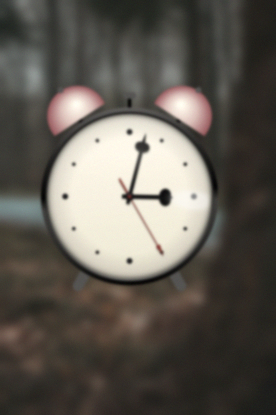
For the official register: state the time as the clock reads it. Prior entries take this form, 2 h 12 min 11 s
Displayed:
3 h 02 min 25 s
